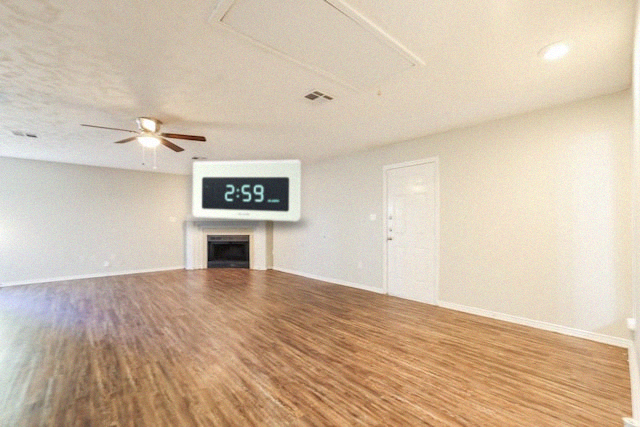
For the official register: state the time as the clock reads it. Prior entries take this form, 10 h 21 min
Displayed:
2 h 59 min
